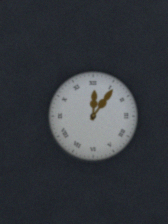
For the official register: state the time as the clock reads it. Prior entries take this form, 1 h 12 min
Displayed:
12 h 06 min
